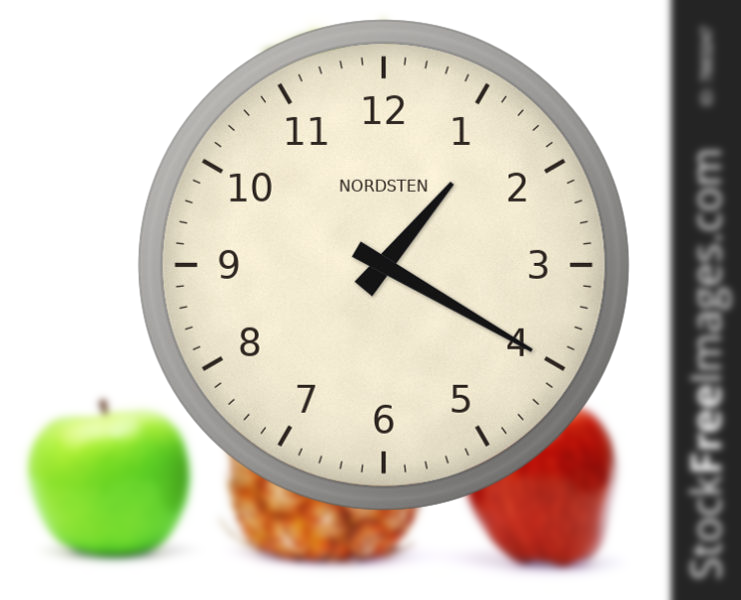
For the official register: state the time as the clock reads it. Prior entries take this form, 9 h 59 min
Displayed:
1 h 20 min
